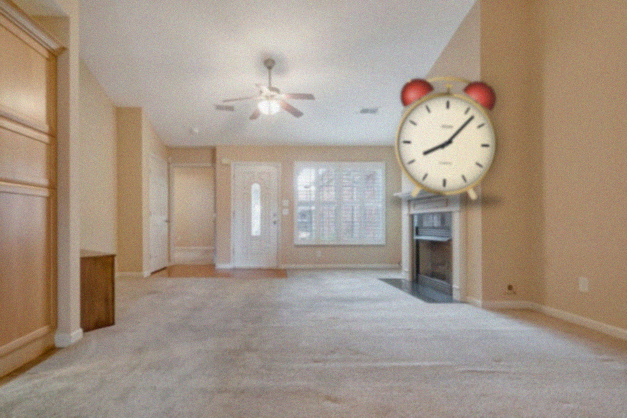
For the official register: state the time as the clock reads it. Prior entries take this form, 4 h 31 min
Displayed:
8 h 07 min
